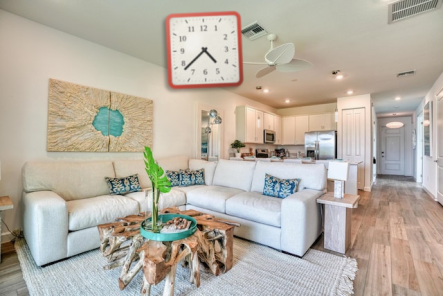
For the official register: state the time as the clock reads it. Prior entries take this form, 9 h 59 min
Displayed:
4 h 38 min
